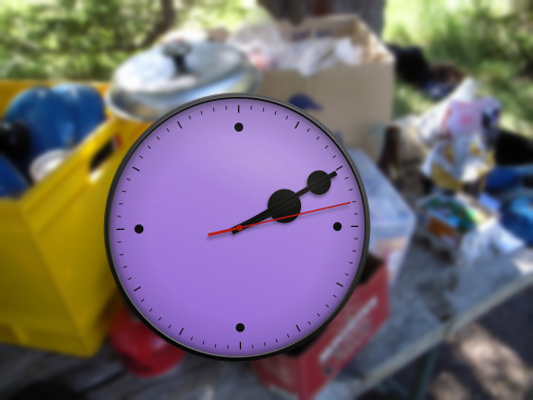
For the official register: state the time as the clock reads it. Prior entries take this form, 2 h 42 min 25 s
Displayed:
2 h 10 min 13 s
